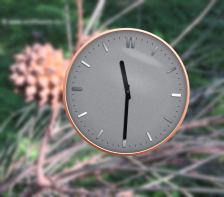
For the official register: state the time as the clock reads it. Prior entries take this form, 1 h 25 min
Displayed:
11 h 30 min
